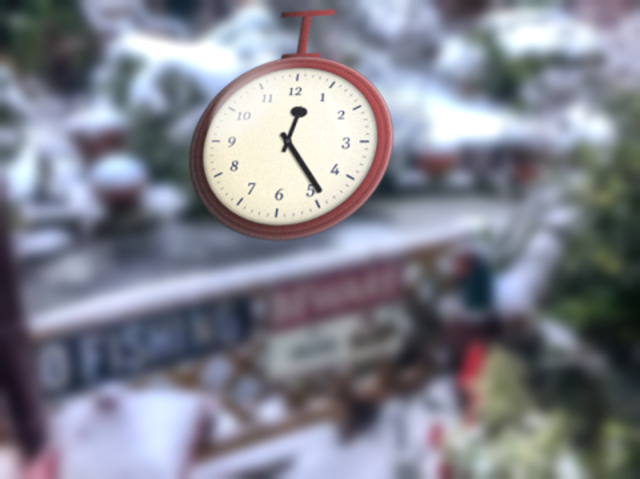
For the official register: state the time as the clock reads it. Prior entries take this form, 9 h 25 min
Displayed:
12 h 24 min
